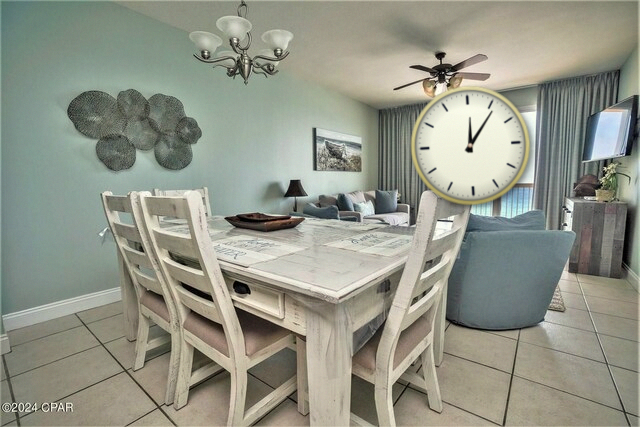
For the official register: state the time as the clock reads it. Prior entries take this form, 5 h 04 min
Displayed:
12 h 06 min
